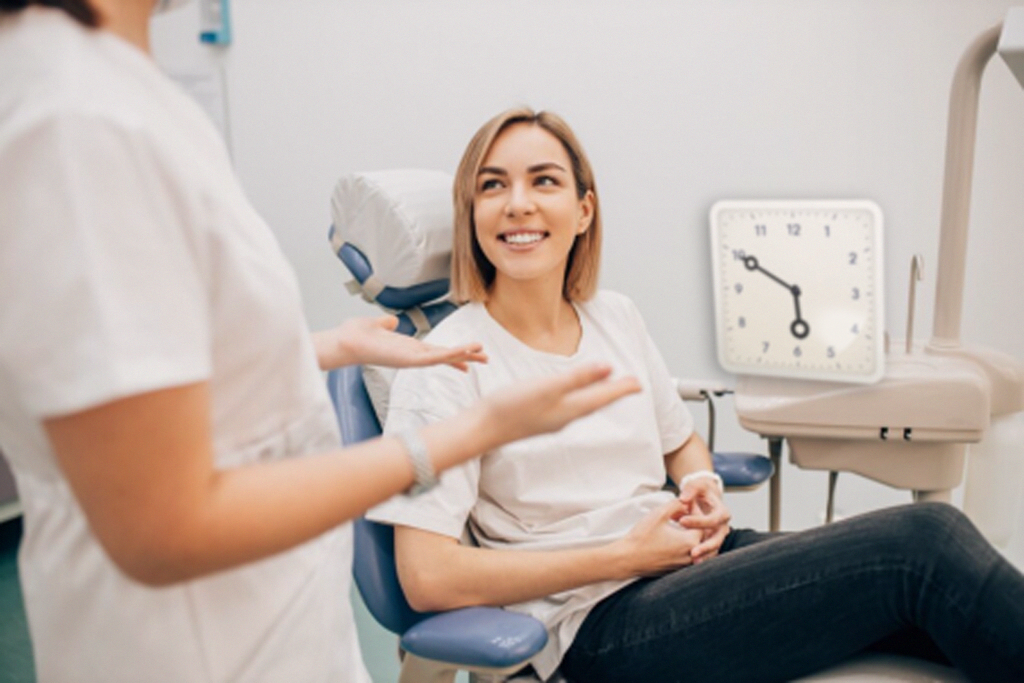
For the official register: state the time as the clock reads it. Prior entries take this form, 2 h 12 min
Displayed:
5 h 50 min
